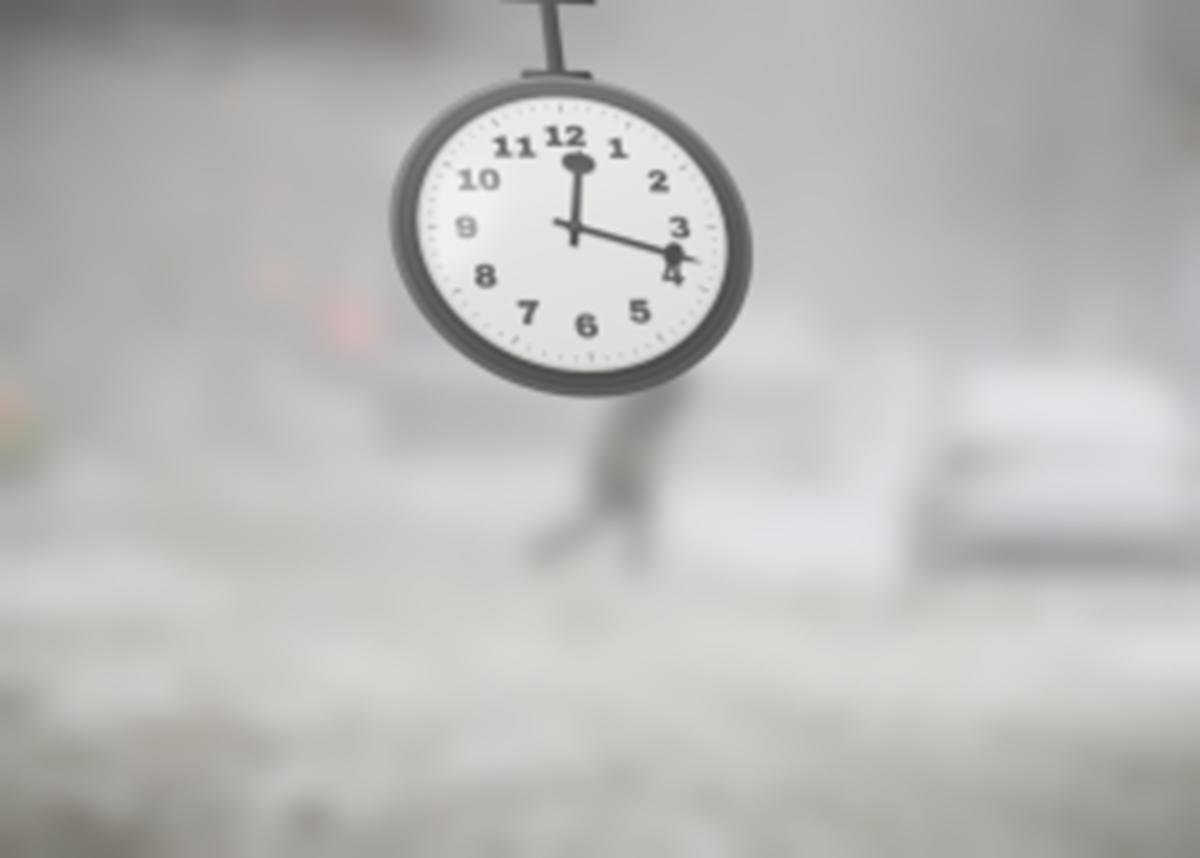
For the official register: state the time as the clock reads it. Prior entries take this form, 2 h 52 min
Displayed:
12 h 18 min
